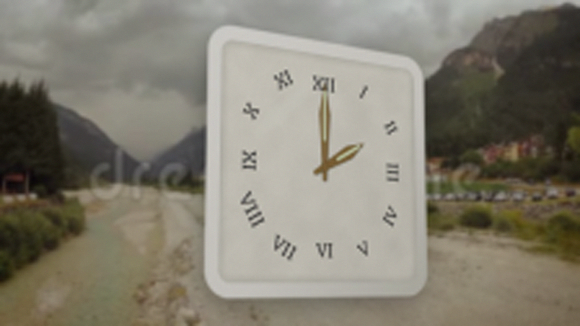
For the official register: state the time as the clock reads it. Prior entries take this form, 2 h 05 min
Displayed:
2 h 00 min
